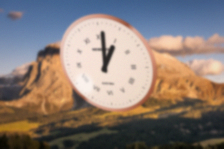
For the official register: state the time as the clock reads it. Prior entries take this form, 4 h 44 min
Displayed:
1 h 01 min
